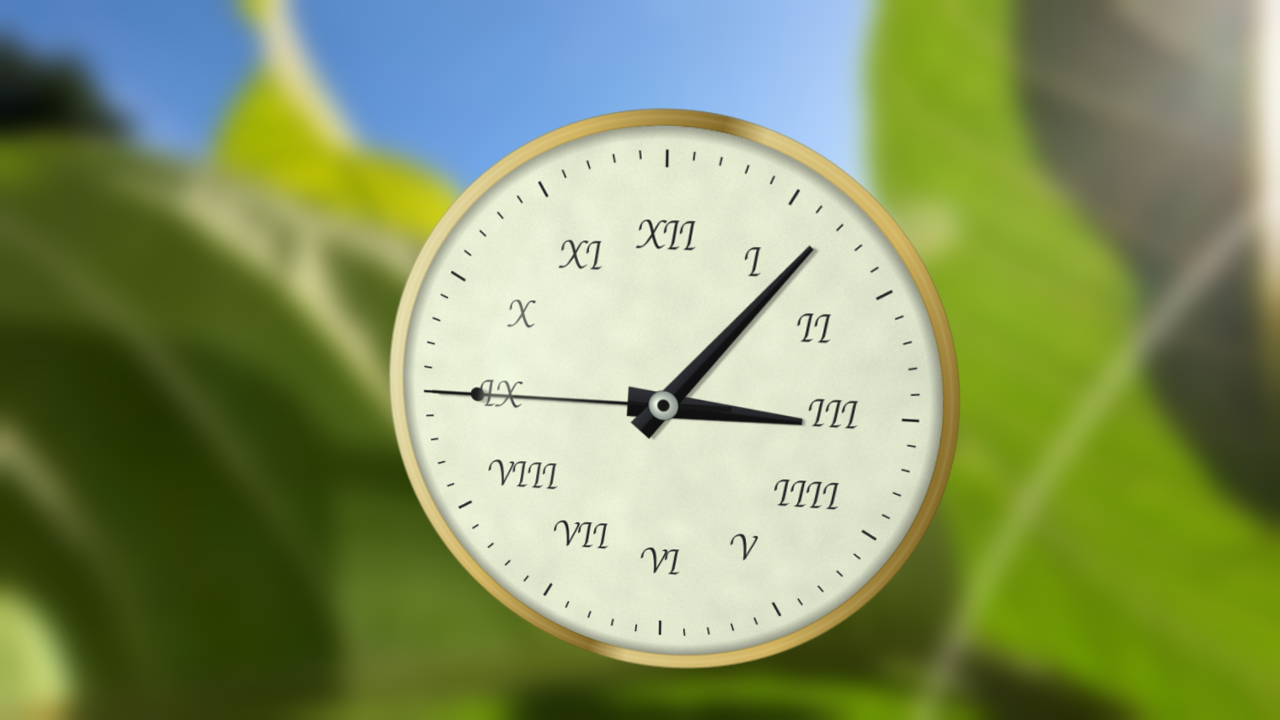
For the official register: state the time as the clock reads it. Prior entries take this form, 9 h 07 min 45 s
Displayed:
3 h 06 min 45 s
